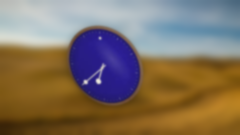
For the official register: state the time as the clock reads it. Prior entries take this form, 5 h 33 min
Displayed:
6 h 38 min
